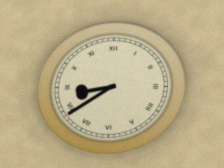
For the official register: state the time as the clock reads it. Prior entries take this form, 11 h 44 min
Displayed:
8 h 39 min
